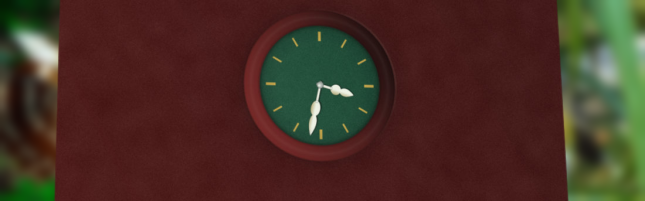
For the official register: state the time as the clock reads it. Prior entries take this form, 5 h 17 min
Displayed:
3 h 32 min
